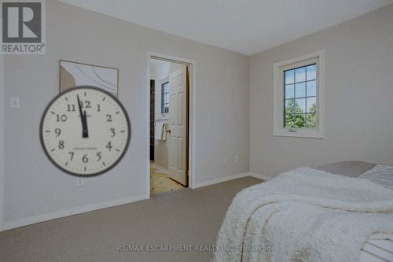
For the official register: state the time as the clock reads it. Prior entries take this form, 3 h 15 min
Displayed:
11 h 58 min
